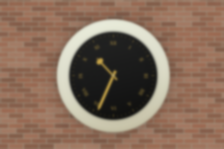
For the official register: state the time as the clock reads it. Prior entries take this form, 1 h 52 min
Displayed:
10 h 34 min
